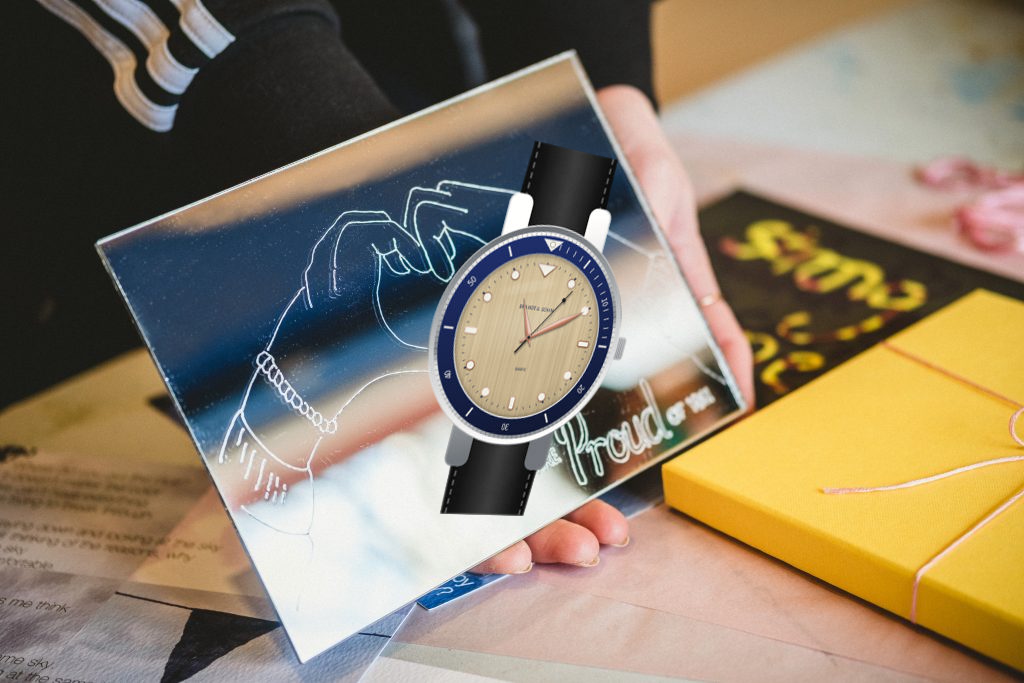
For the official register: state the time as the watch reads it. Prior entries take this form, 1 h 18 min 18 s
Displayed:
11 h 10 min 06 s
